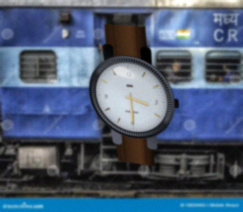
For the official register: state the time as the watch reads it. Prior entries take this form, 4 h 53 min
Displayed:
3 h 30 min
